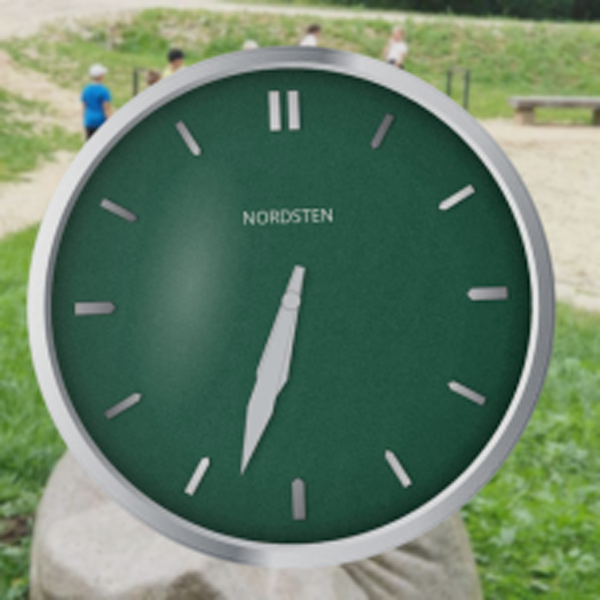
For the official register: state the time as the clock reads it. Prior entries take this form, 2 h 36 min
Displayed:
6 h 33 min
